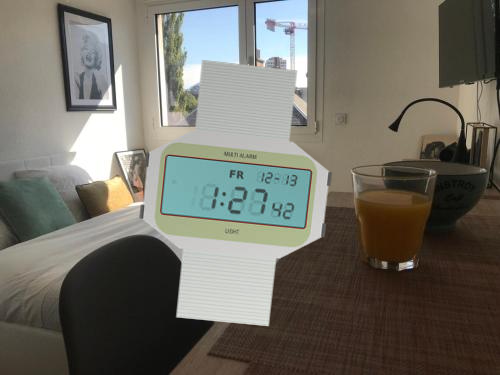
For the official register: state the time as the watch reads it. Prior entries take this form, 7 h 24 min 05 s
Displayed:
1 h 27 min 42 s
